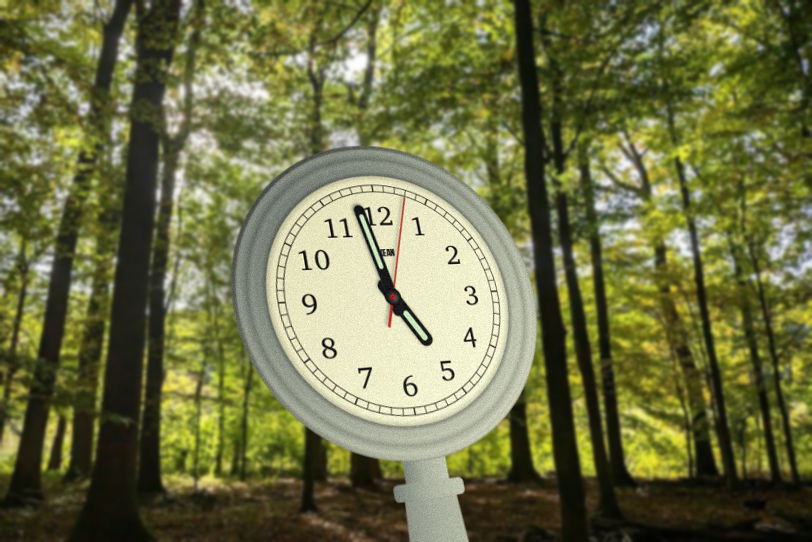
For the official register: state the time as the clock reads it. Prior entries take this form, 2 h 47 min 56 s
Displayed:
4 h 58 min 03 s
